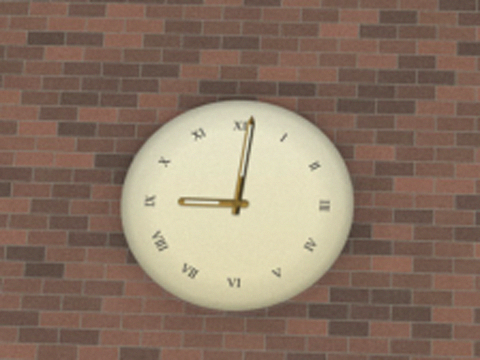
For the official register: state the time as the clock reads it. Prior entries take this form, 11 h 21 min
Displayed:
9 h 01 min
